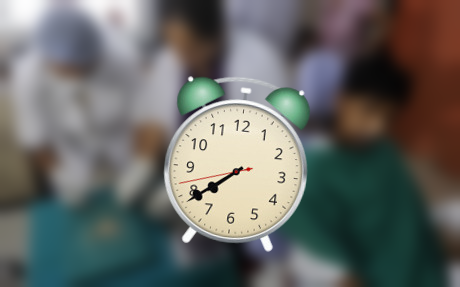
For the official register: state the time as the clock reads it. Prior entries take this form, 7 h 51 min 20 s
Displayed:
7 h 38 min 42 s
